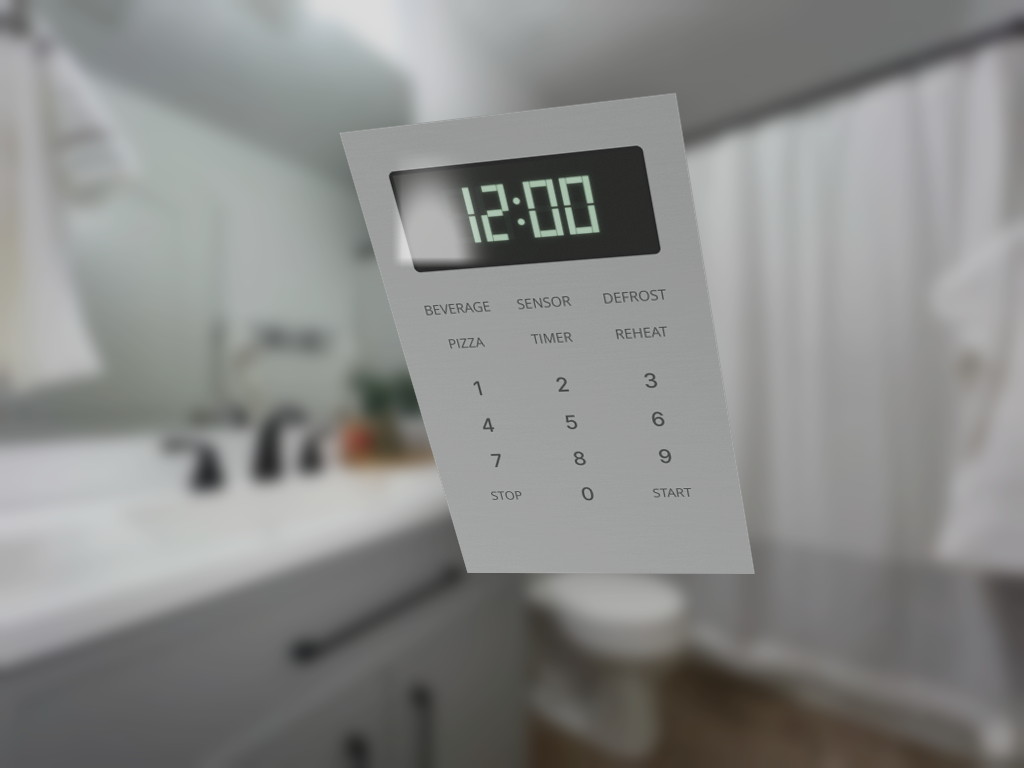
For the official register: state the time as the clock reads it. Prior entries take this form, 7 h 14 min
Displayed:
12 h 00 min
